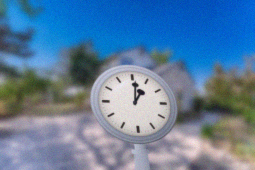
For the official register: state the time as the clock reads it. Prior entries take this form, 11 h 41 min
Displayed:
1 h 01 min
